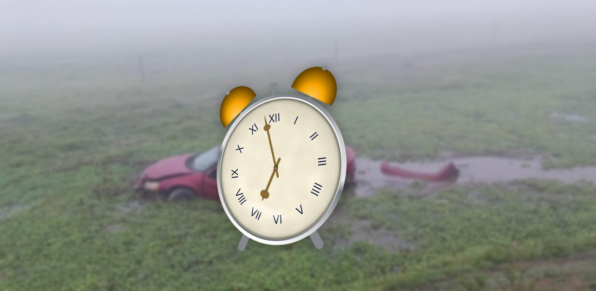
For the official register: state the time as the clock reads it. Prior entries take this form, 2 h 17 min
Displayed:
6 h 58 min
